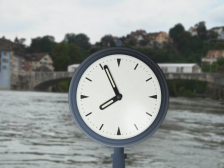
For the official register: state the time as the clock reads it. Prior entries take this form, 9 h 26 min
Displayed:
7 h 56 min
